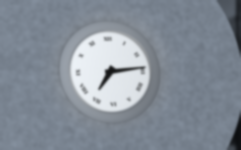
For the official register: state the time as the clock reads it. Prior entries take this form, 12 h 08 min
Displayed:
7 h 14 min
